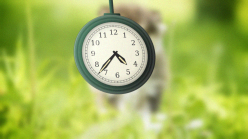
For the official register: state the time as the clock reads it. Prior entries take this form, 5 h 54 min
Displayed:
4 h 37 min
